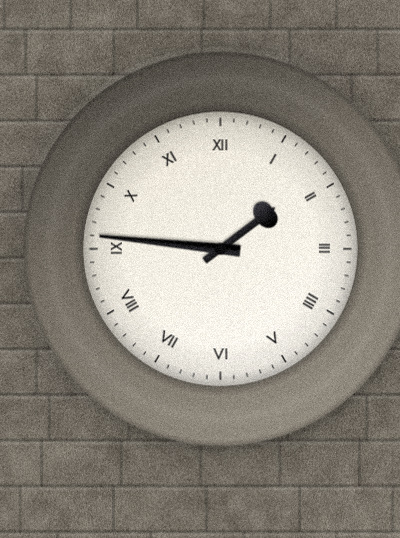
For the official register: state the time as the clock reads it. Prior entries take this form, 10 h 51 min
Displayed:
1 h 46 min
